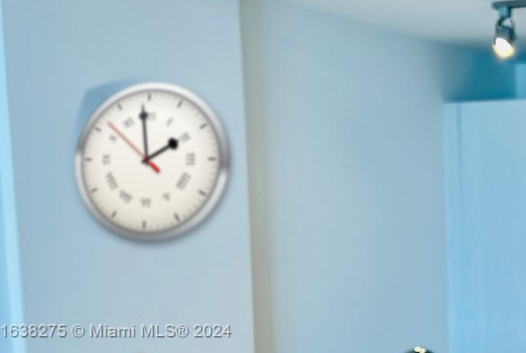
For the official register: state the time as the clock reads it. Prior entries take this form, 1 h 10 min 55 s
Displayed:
1 h 58 min 52 s
